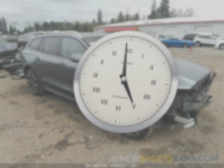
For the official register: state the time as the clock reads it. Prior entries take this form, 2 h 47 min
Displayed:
4 h 59 min
